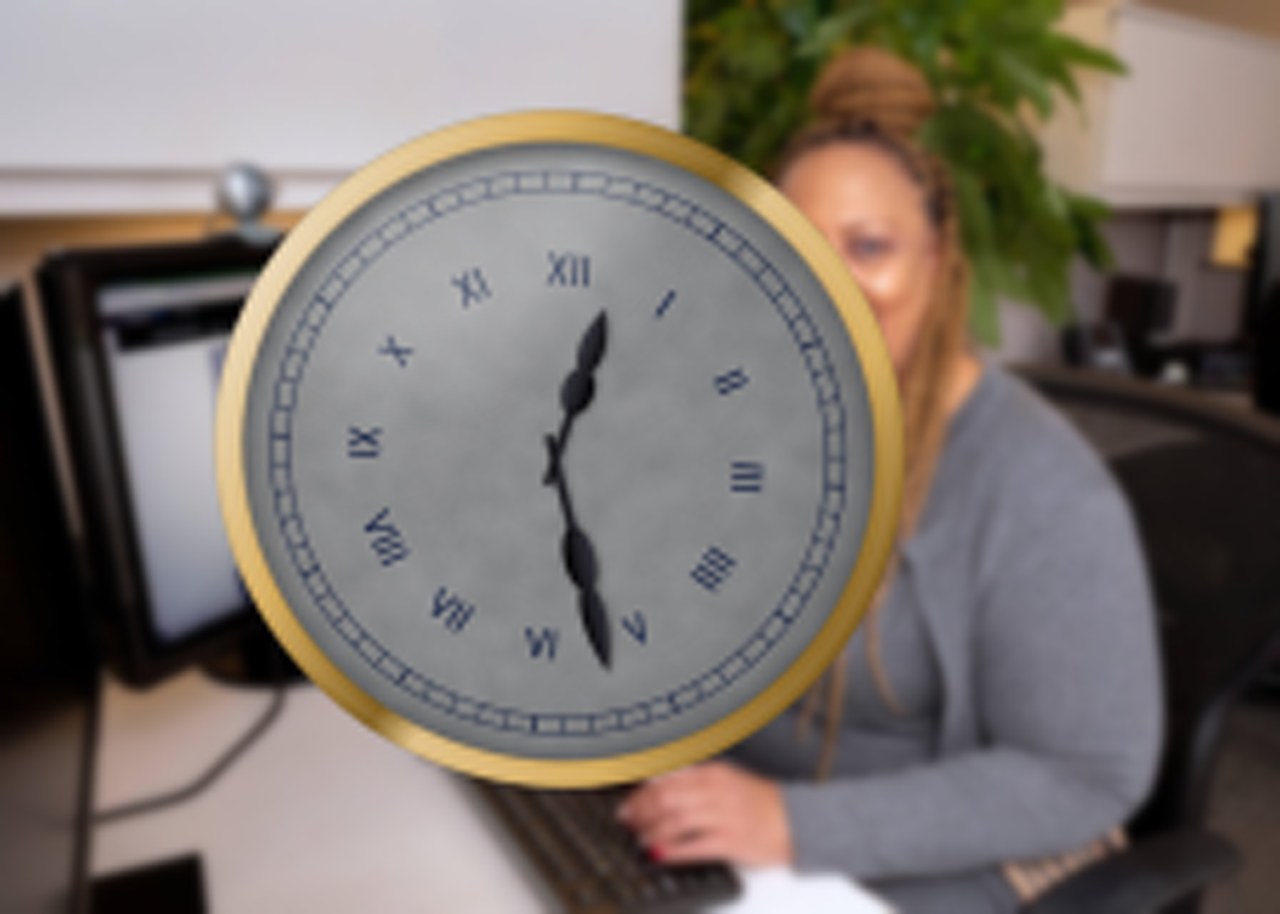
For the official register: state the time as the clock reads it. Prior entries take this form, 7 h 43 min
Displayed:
12 h 27 min
